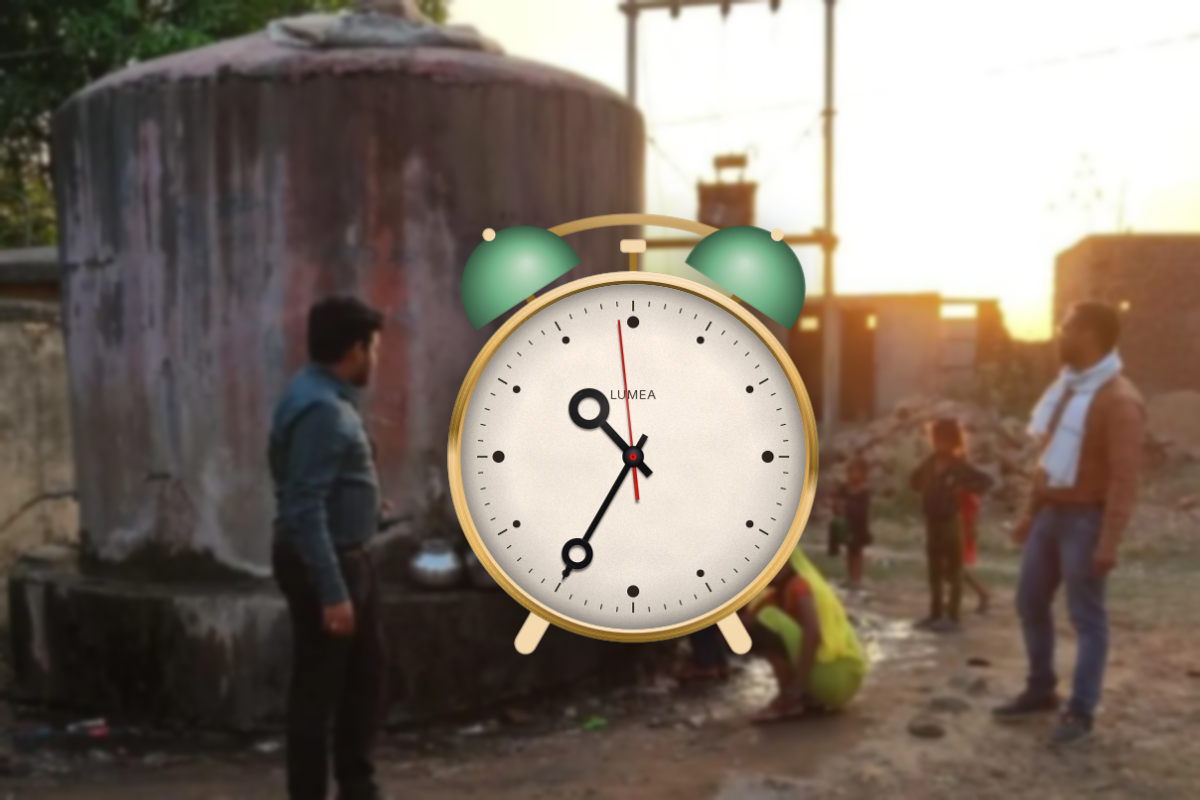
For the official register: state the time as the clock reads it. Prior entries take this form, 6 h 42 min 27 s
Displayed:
10 h 34 min 59 s
